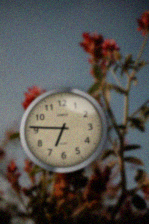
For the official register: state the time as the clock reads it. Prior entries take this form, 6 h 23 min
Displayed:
6 h 46 min
